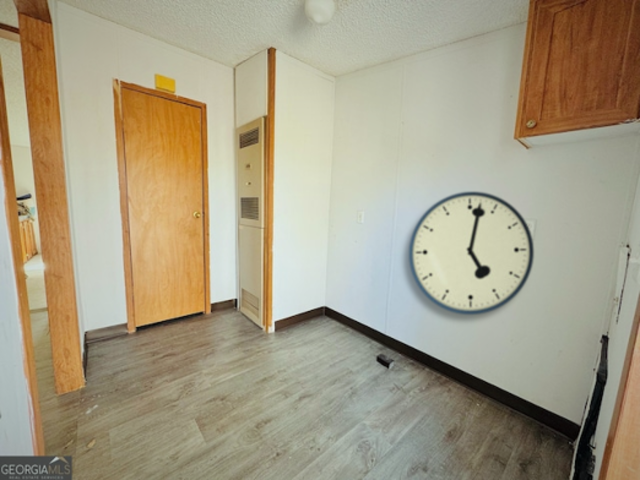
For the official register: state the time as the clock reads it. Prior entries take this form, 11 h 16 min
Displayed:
5 h 02 min
